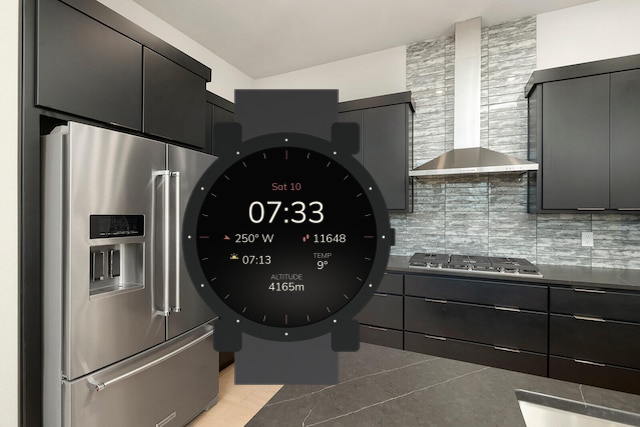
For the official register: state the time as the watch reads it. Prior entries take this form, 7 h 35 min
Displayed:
7 h 33 min
